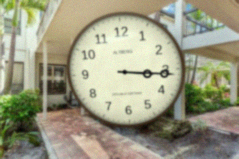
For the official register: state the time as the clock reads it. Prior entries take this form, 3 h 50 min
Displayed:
3 h 16 min
